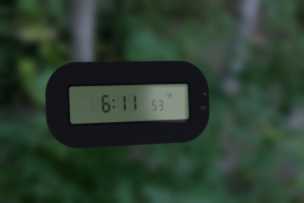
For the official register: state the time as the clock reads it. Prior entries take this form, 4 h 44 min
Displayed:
6 h 11 min
